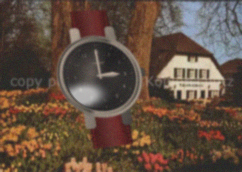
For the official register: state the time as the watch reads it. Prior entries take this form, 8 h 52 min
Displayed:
3 h 00 min
